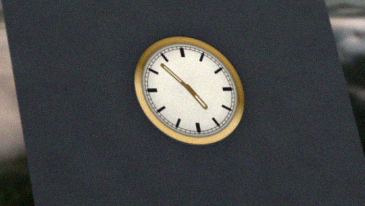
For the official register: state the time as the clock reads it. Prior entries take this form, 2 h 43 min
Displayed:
4 h 53 min
